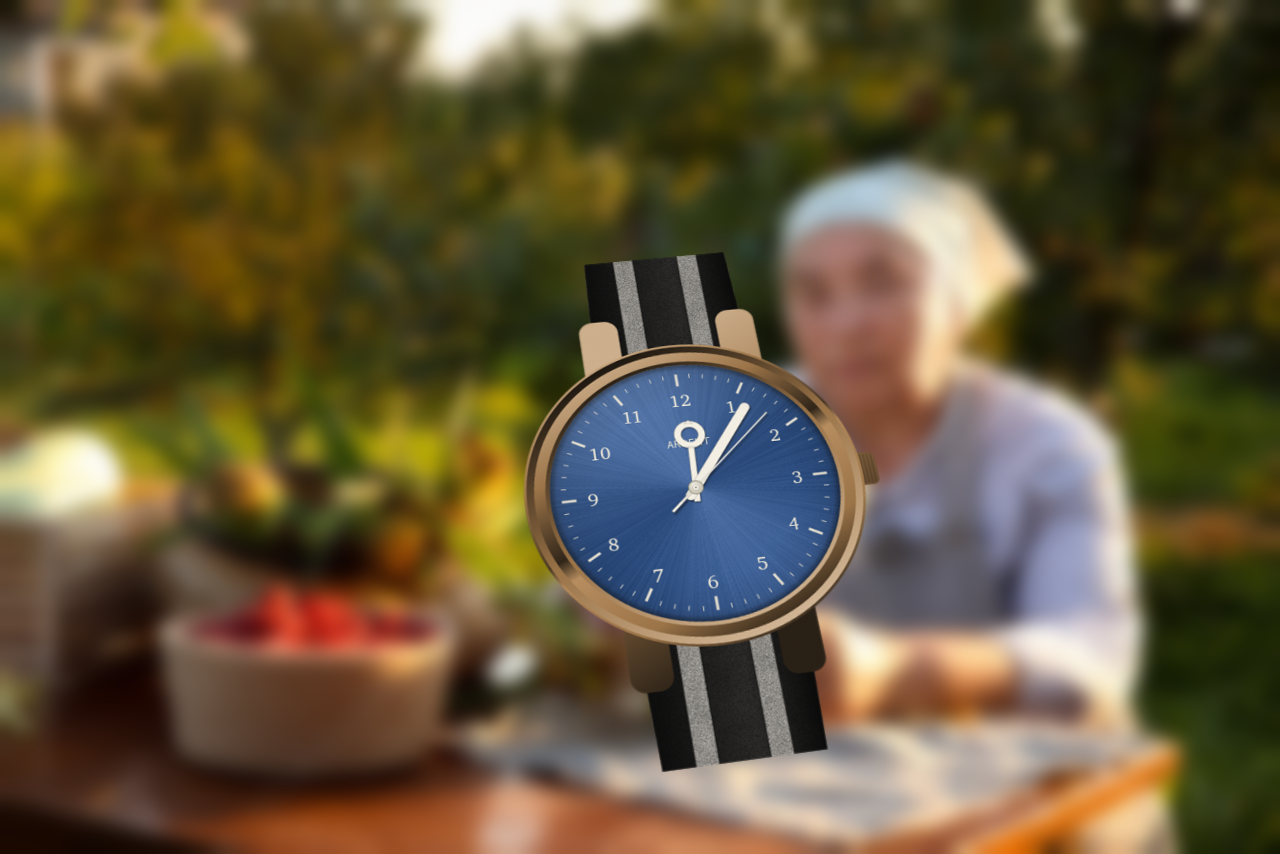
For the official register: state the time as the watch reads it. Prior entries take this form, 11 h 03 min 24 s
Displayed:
12 h 06 min 08 s
